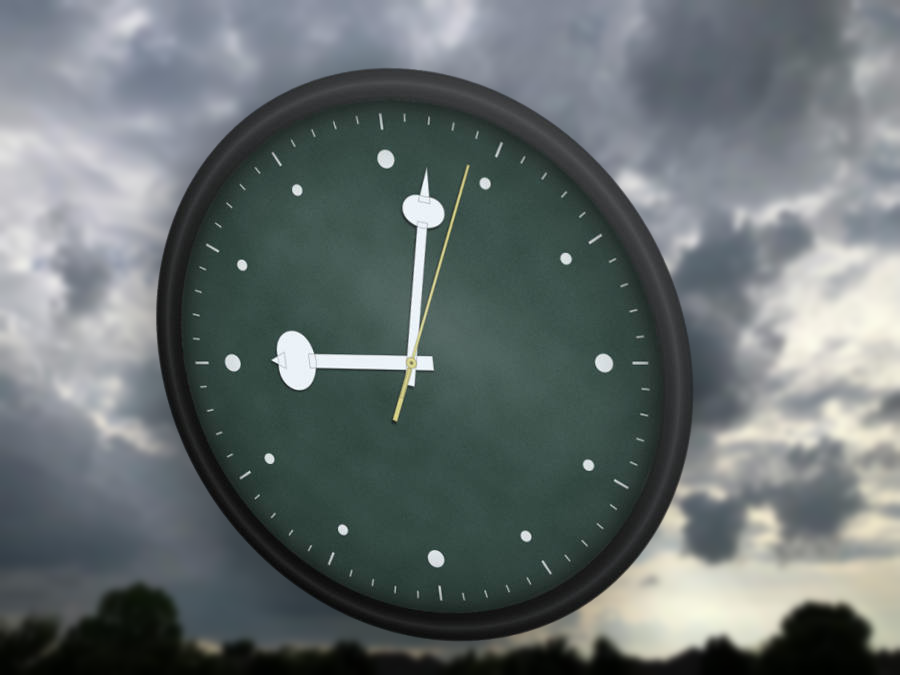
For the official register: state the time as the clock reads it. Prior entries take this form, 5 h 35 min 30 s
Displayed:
9 h 02 min 04 s
